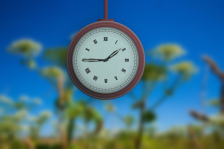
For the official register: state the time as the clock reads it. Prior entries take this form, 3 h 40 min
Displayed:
1 h 45 min
